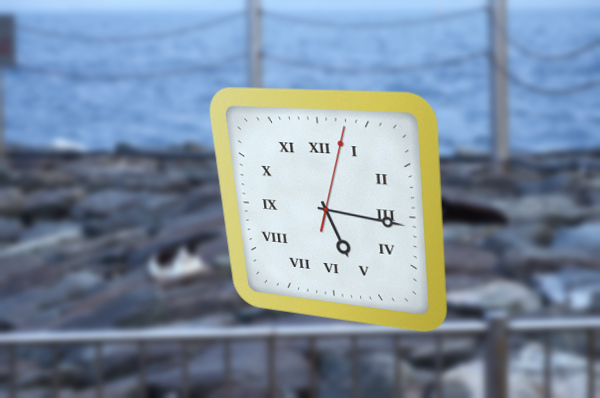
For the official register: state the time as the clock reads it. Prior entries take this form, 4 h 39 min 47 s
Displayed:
5 h 16 min 03 s
